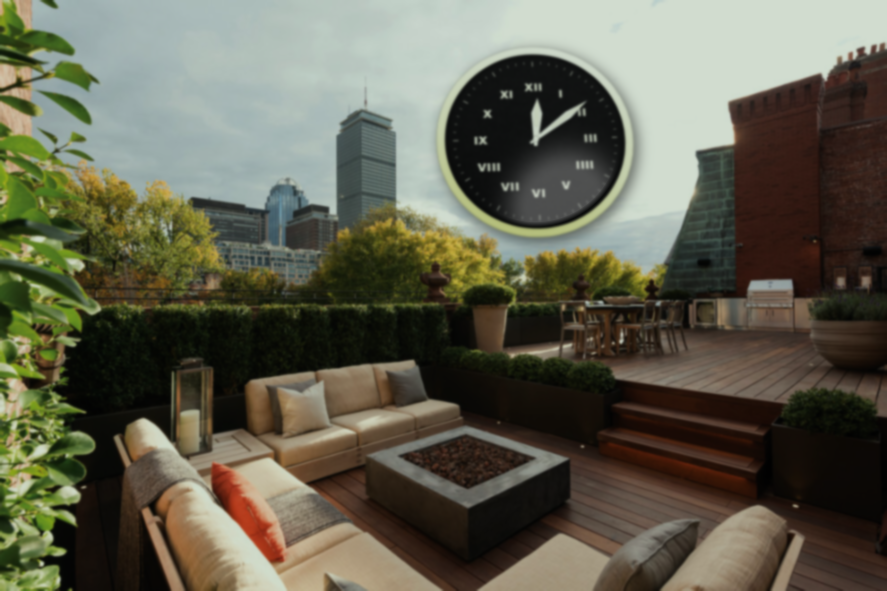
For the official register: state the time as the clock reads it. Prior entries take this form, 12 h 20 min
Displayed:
12 h 09 min
